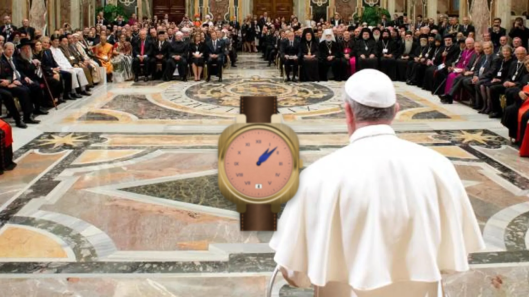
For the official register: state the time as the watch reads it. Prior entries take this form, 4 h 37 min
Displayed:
1 h 08 min
